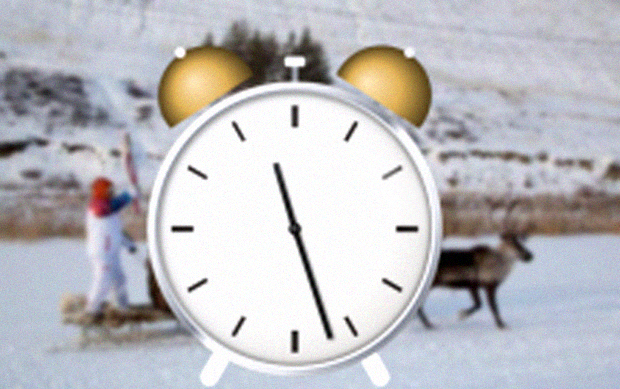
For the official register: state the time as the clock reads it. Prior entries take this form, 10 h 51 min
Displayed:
11 h 27 min
